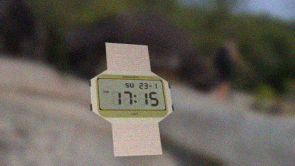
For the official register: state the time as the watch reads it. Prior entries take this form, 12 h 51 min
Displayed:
17 h 15 min
